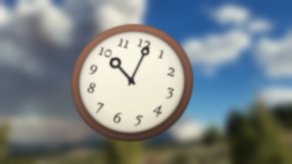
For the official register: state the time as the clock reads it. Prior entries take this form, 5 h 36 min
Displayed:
10 h 01 min
